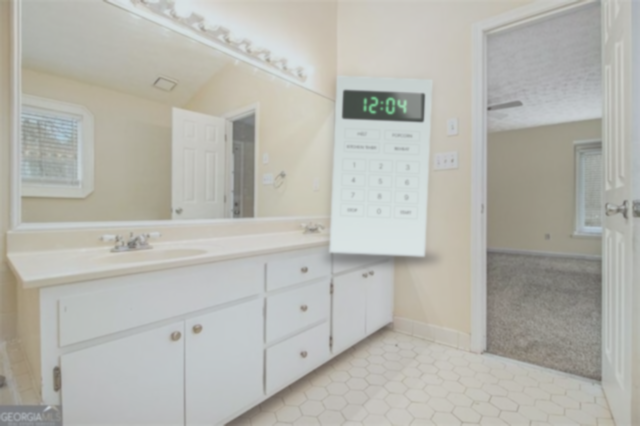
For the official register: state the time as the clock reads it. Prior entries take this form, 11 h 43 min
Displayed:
12 h 04 min
